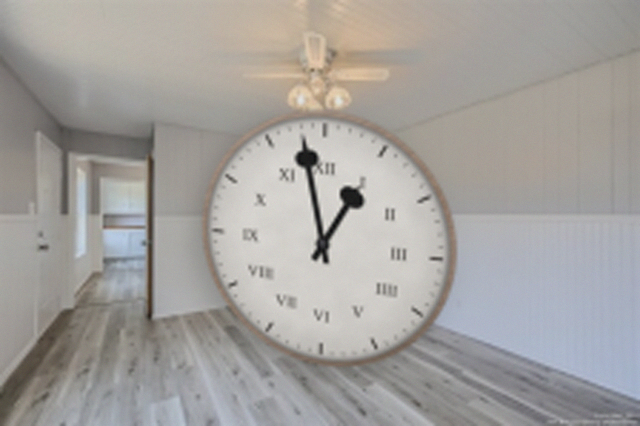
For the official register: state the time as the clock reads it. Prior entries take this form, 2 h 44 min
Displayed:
12 h 58 min
